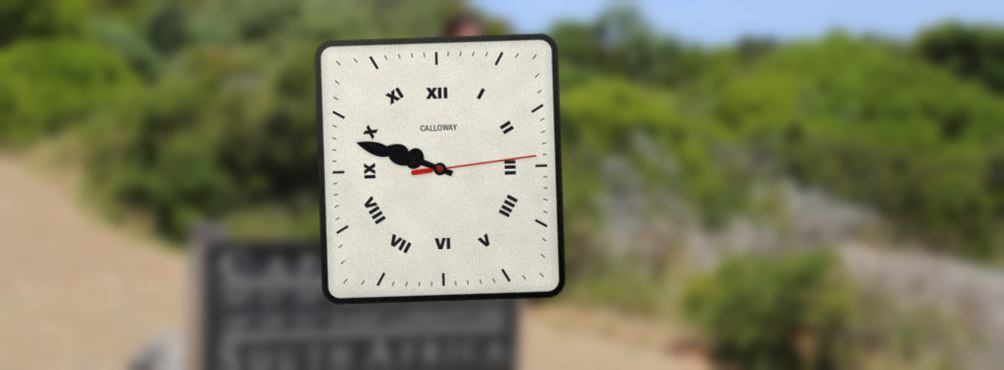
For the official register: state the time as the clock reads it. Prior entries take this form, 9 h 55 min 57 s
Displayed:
9 h 48 min 14 s
